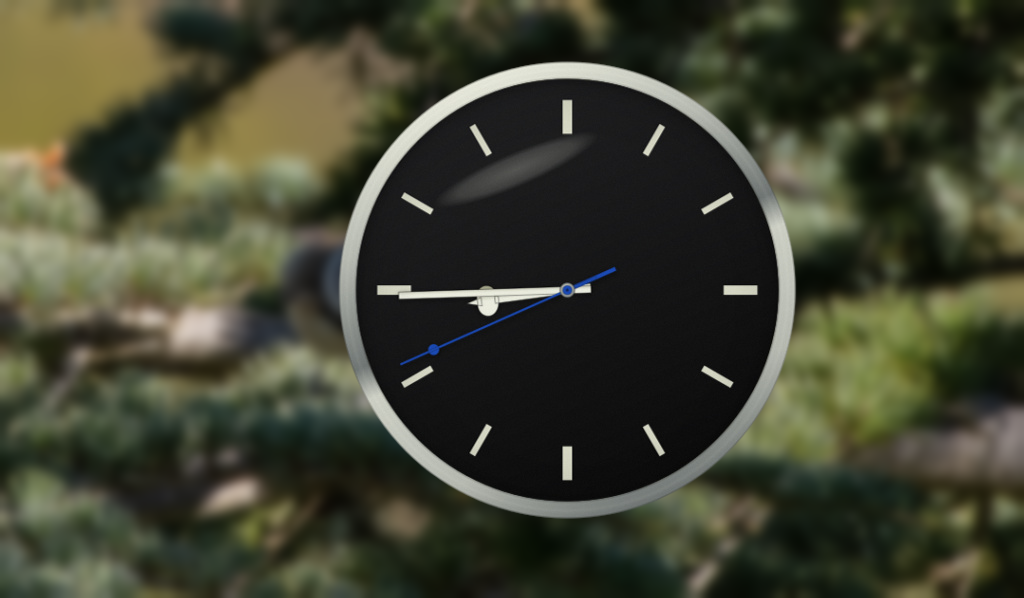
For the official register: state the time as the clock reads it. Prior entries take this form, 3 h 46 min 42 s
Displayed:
8 h 44 min 41 s
